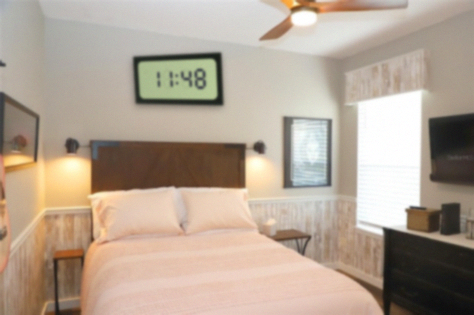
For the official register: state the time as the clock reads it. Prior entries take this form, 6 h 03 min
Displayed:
11 h 48 min
